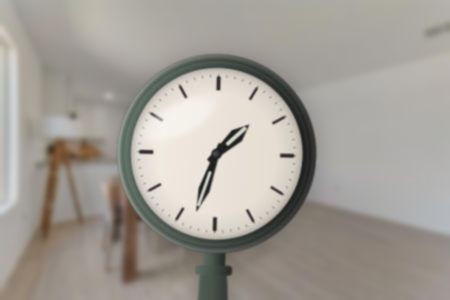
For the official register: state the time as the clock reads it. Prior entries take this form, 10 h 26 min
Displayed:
1 h 33 min
